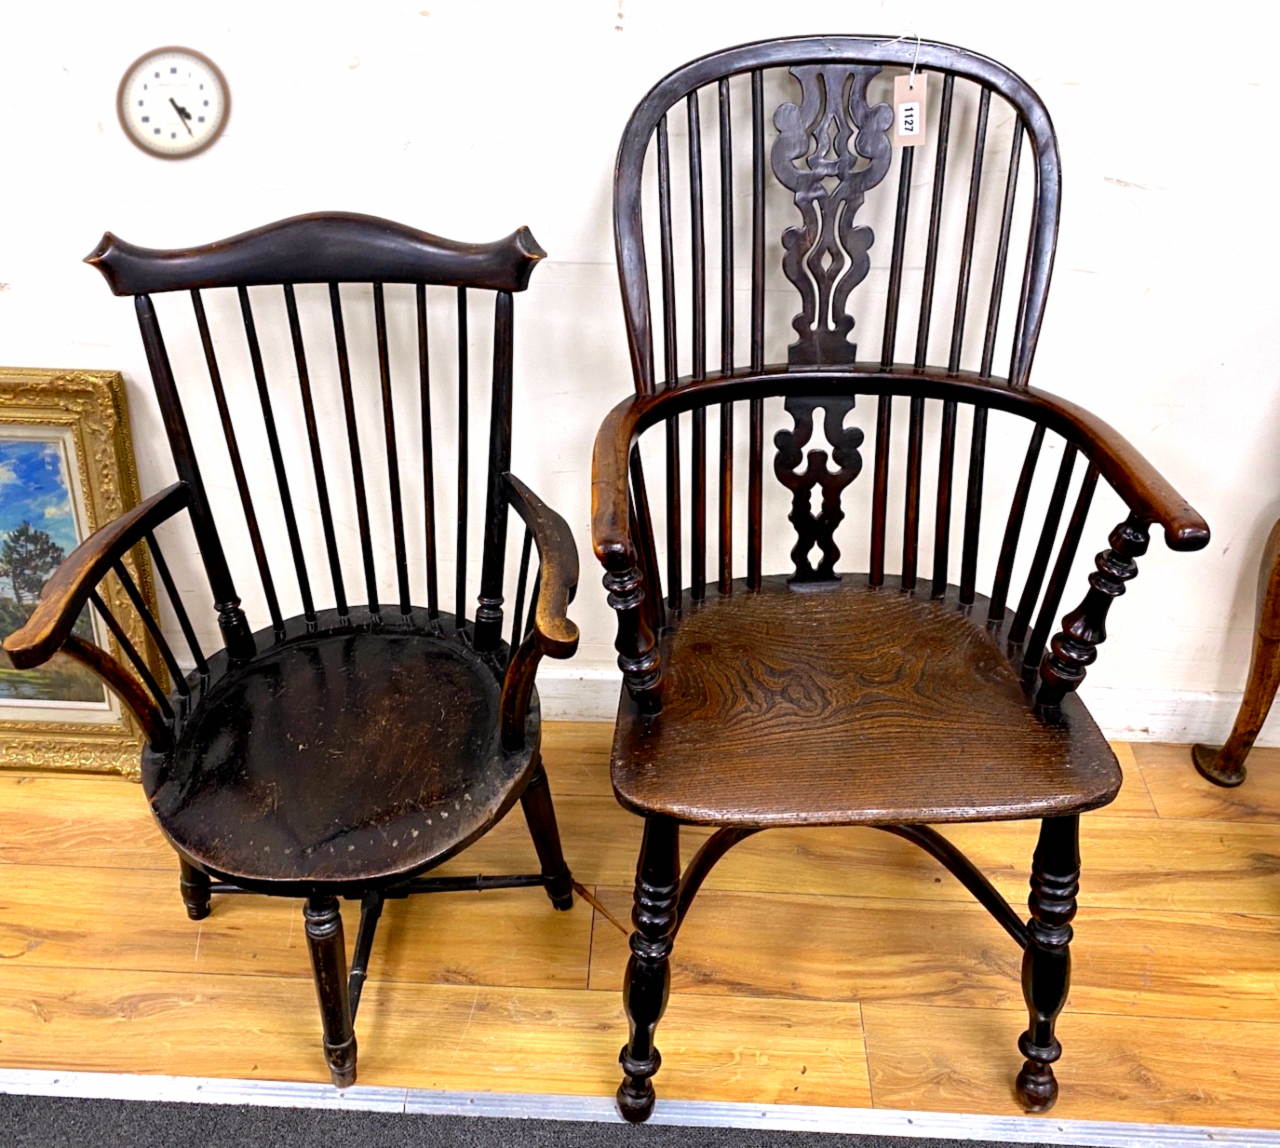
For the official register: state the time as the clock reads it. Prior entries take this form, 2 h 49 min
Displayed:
4 h 25 min
